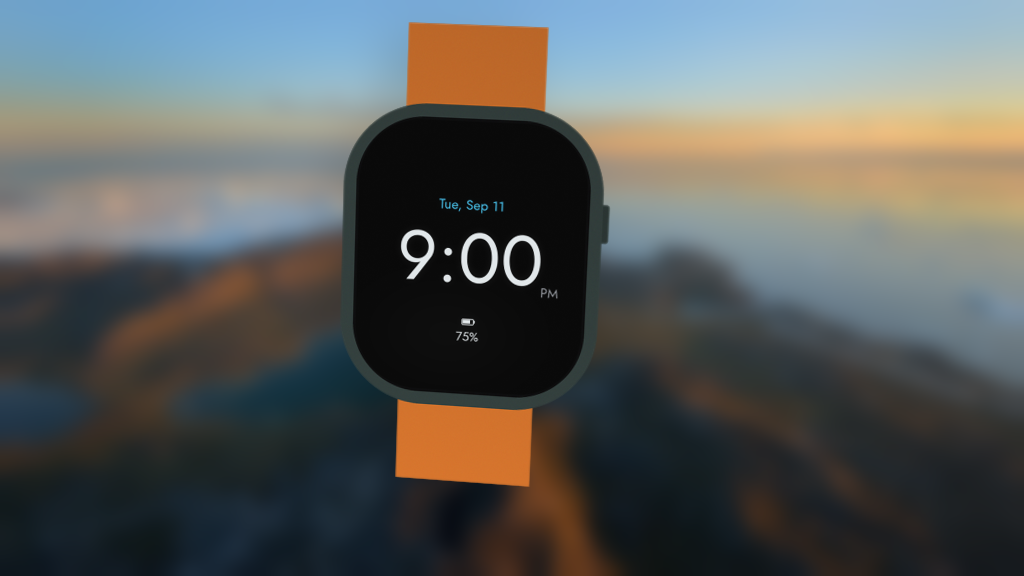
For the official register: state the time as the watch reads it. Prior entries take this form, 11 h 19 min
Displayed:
9 h 00 min
